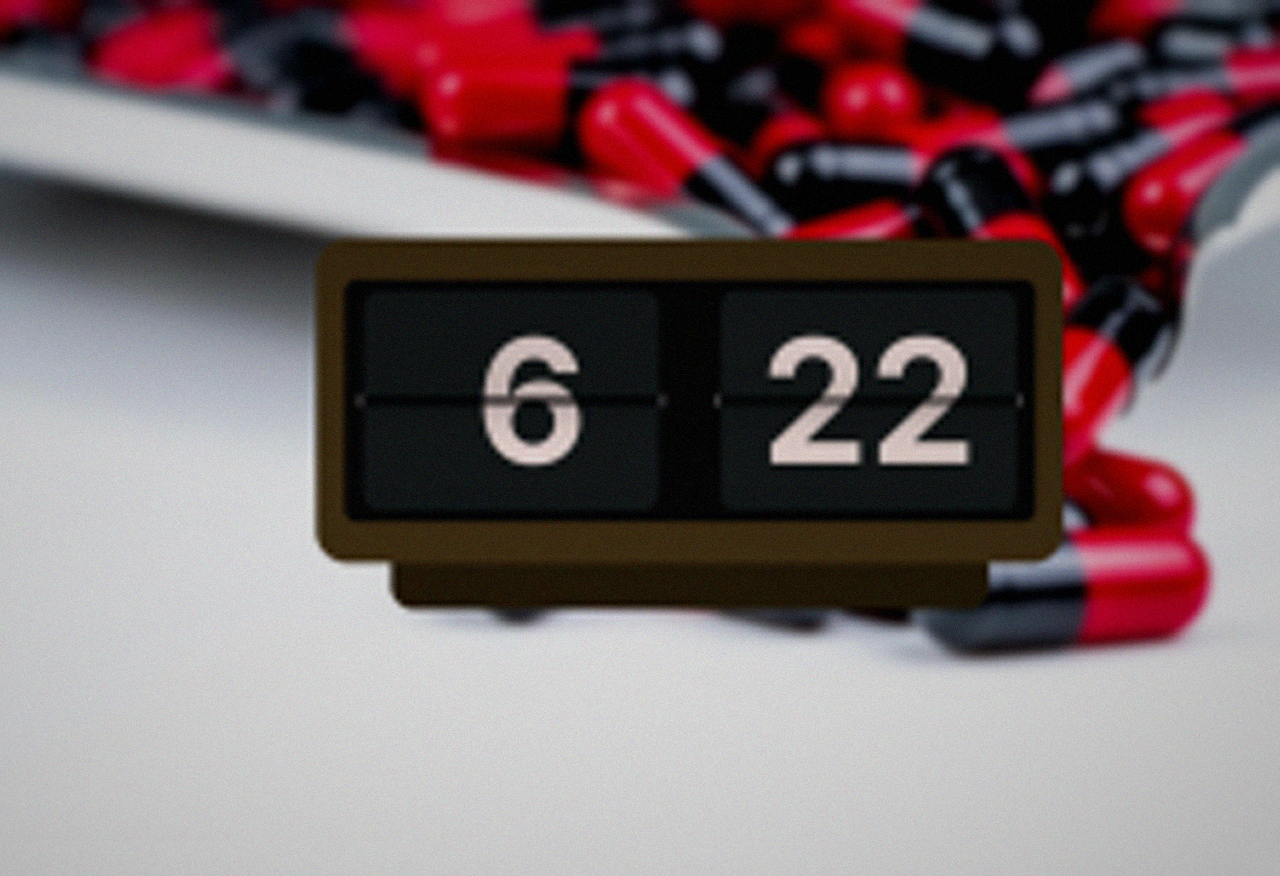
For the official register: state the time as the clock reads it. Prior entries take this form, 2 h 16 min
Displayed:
6 h 22 min
